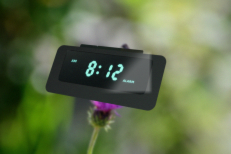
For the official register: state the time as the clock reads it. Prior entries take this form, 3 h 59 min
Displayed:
8 h 12 min
